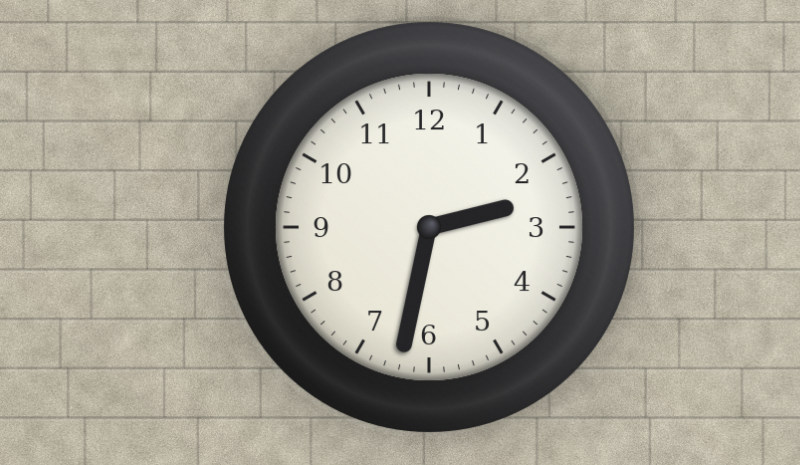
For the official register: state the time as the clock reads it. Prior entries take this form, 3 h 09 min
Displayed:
2 h 32 min
